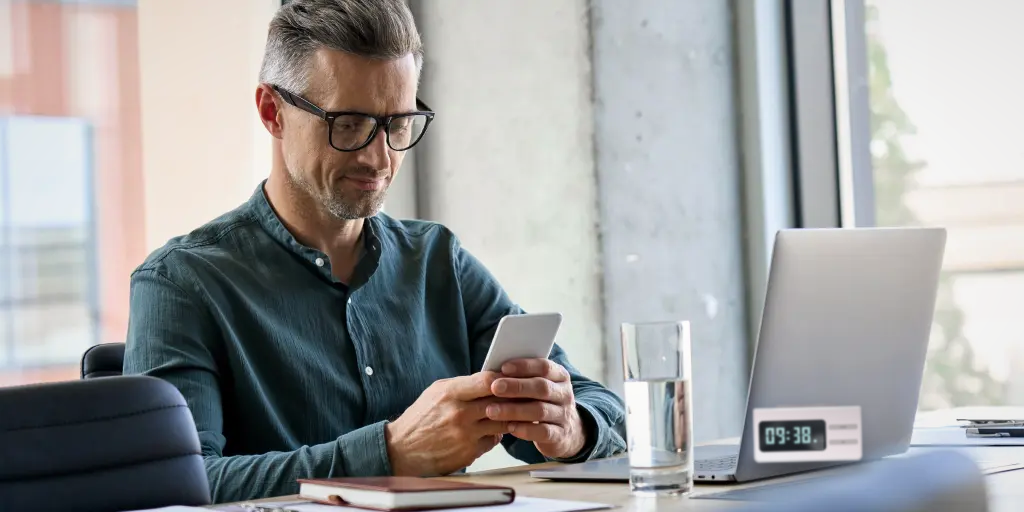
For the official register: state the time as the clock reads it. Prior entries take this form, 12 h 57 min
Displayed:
9 h 38 min
